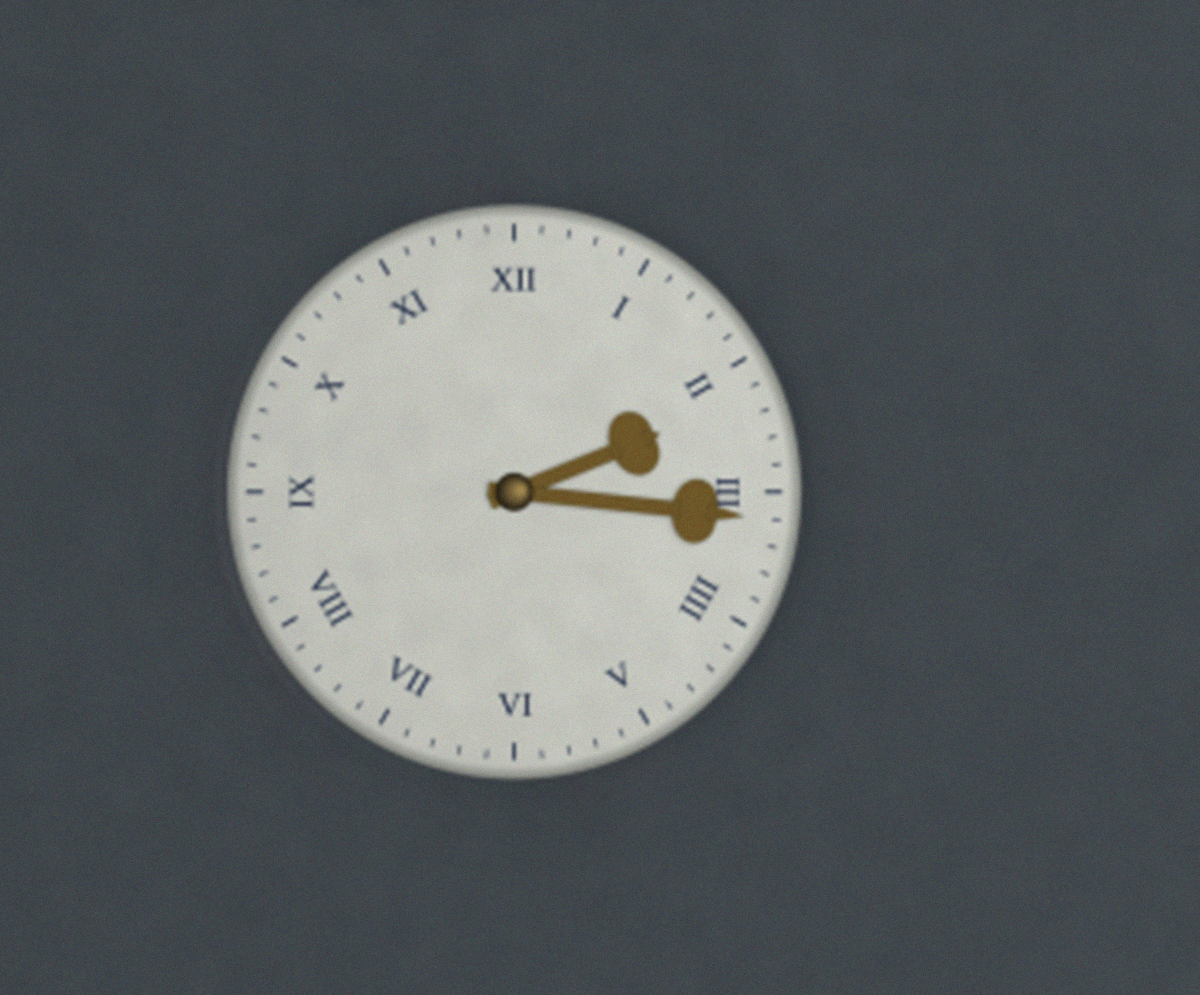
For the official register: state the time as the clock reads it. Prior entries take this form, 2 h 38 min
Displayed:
2 h 16 min
